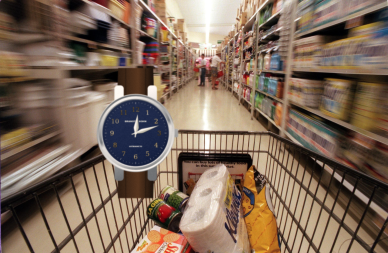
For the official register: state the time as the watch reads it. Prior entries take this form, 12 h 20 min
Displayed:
12 h 12 min
